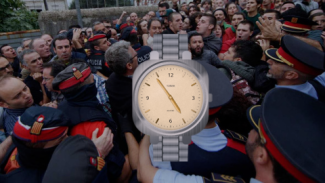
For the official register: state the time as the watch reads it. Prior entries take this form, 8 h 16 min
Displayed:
4 h 54 min
